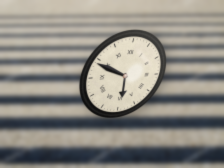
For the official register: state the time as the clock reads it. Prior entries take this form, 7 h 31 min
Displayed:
5 h 49 min
